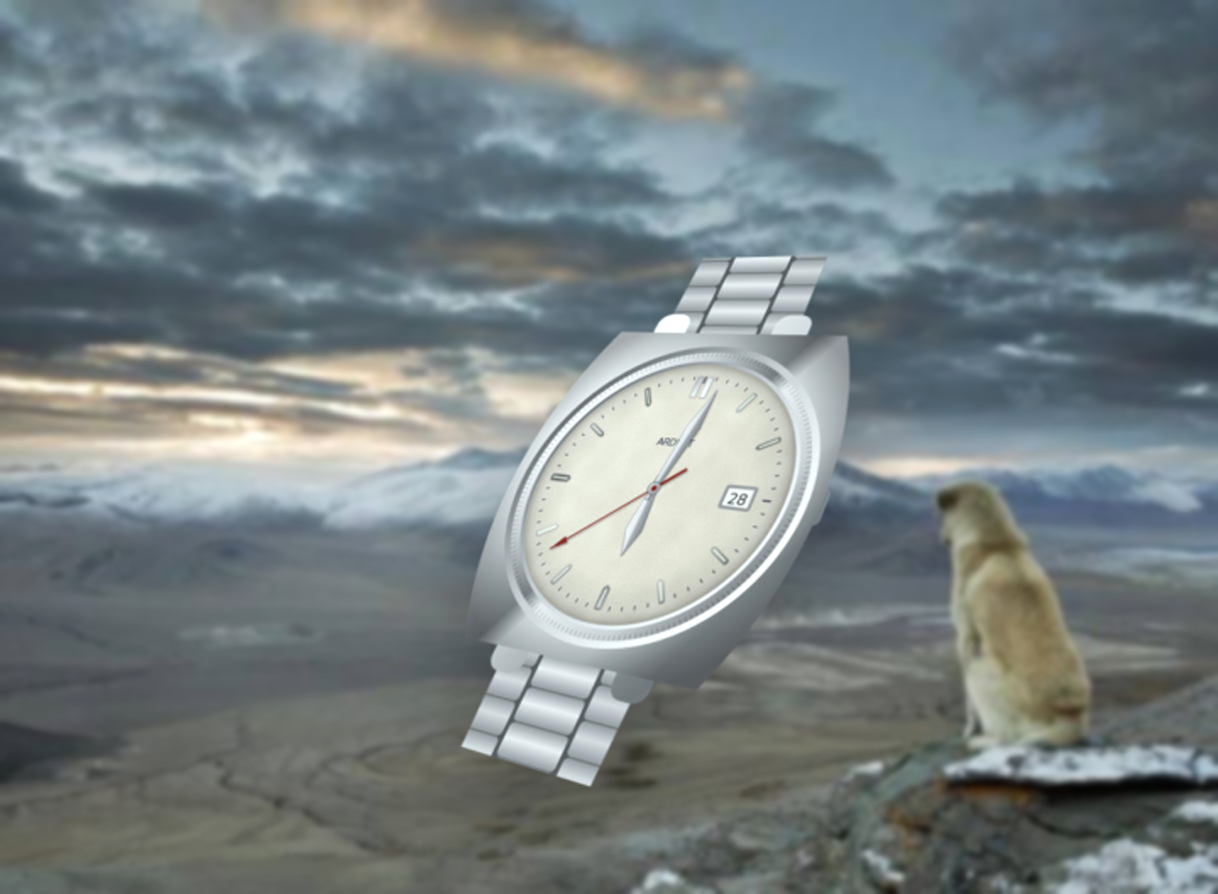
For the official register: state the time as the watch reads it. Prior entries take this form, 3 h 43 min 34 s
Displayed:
6 h 01 min 38 s
